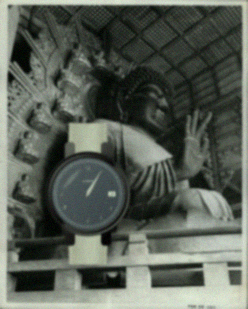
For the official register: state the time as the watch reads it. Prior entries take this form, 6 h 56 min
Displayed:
1 h 05 min
